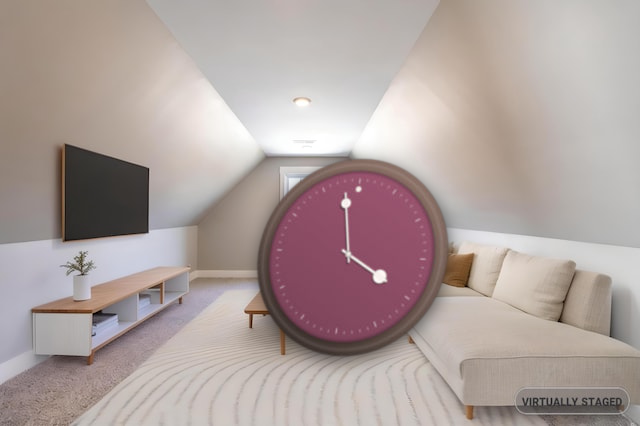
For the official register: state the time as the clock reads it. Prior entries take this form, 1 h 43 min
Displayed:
3 h 58 min
